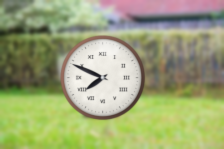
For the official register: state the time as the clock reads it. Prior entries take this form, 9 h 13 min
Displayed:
7 h 49 min
